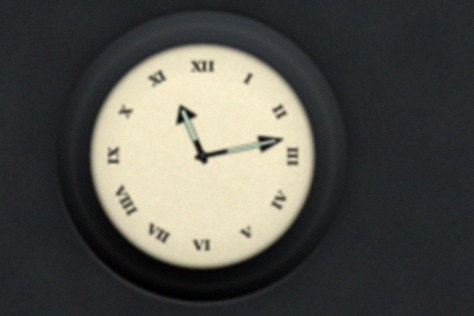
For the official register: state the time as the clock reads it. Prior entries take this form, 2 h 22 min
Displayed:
11 h 13 min
